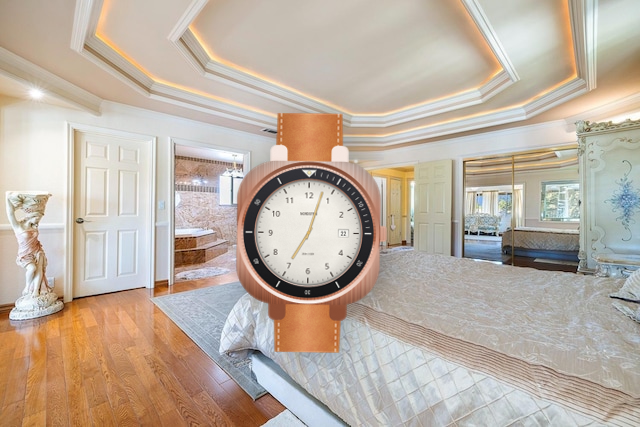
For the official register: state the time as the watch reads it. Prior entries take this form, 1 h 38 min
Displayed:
7 h 03 min
